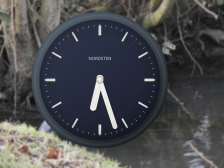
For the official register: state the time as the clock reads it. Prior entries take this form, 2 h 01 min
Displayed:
6 h 27 min
